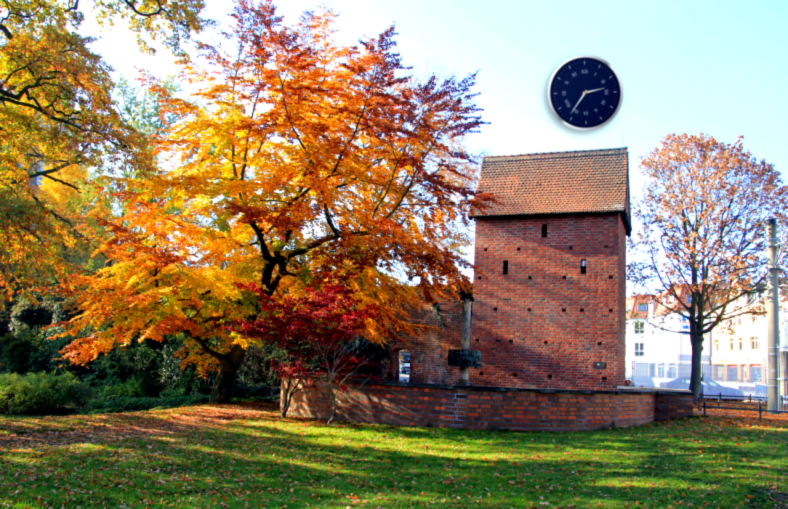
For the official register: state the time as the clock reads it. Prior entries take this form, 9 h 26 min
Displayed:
2 h 36 min
